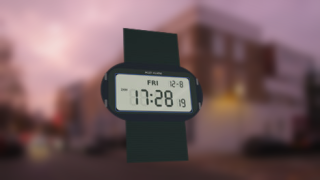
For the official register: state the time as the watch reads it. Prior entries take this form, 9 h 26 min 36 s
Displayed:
17 h 28 min 19 s
